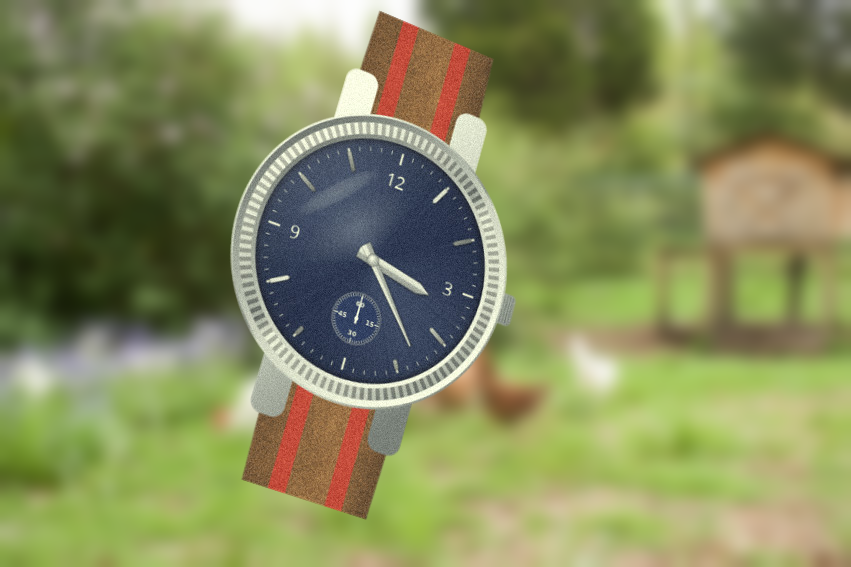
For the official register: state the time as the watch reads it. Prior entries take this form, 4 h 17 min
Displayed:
3 h 23 min
